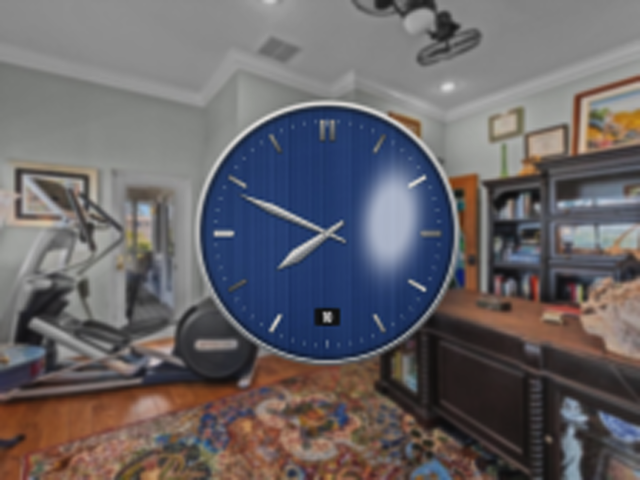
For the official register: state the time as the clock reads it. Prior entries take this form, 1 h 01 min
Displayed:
7 h 49 min
